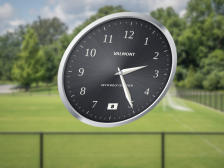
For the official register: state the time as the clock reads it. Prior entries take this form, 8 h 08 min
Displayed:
2 h 25 min
